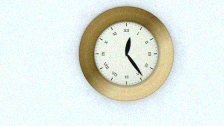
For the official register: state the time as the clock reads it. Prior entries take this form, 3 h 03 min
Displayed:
12 h 24 min
